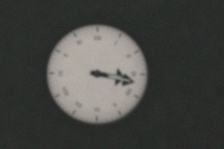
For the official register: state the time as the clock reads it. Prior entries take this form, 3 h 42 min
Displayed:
3 h 17 min
